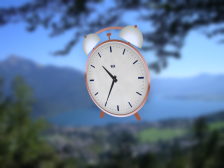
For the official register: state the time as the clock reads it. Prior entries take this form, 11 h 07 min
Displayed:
10 h 35 min
